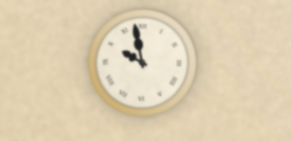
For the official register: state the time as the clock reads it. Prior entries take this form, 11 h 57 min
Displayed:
9 h 58 min
